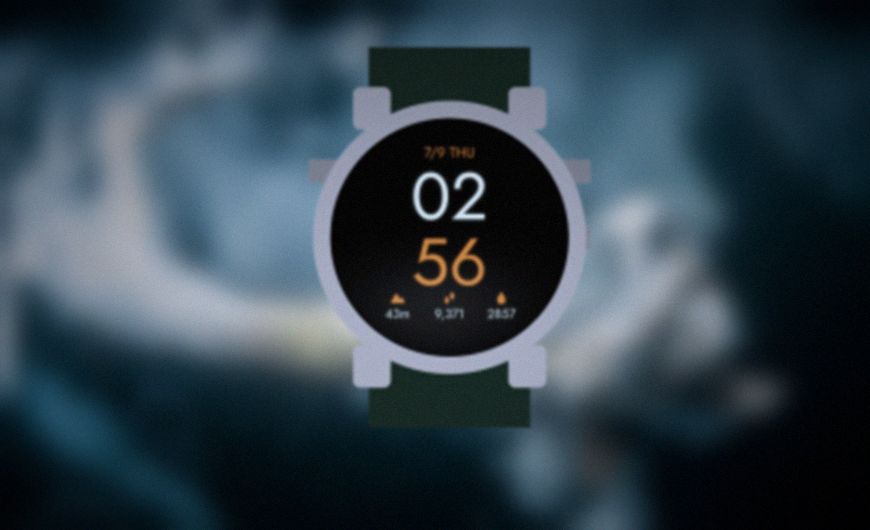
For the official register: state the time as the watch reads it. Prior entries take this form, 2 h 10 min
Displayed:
2 h 56 min
